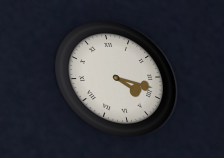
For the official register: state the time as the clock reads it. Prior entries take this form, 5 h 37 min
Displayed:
4 h 18 min
